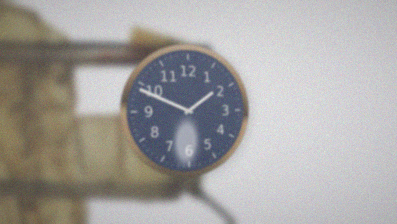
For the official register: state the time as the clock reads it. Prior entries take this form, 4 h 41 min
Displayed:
1 h 49 min
